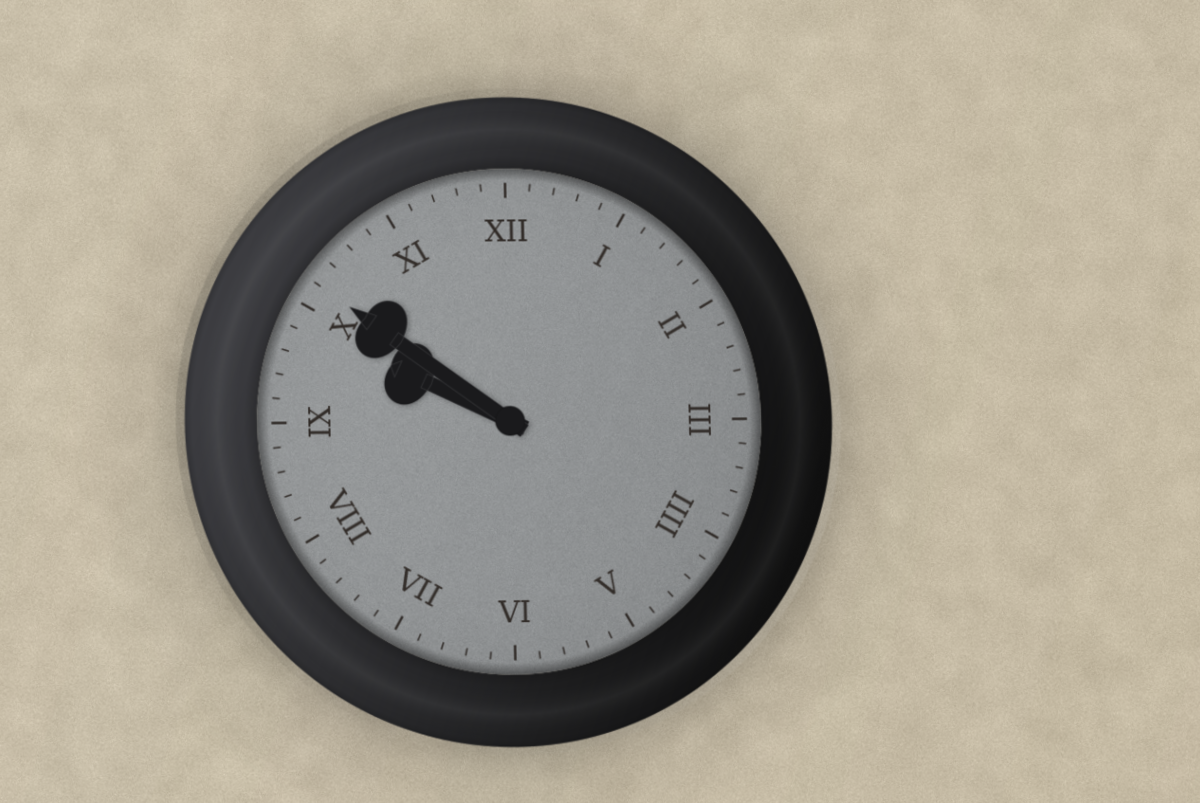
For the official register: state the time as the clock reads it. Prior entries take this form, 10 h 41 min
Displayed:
9 h 51 min
